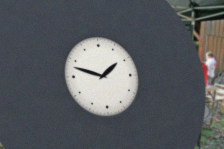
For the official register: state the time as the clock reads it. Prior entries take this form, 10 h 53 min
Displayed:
1 h 48 min
